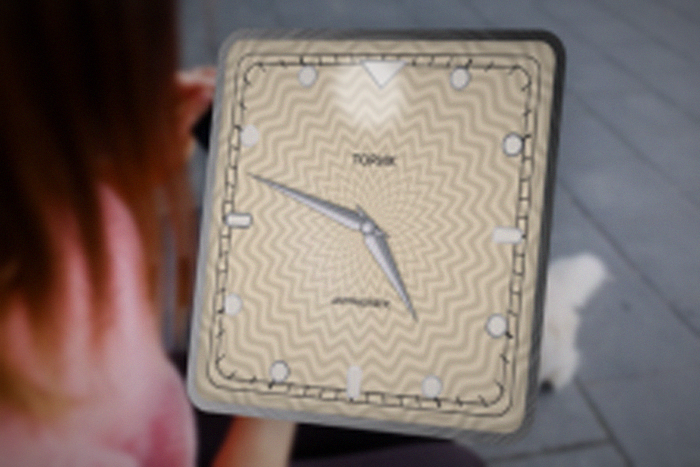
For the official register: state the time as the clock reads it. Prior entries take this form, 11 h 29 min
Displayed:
4 h 48 min
